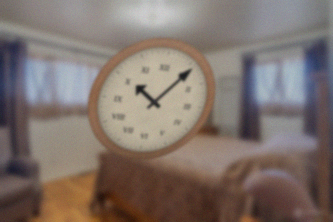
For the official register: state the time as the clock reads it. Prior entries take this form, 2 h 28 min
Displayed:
10 h 06 min
